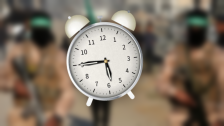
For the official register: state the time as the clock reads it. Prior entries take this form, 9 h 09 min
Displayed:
5 h 45 min
